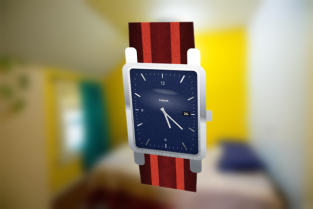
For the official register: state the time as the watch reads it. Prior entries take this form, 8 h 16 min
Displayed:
5 h 22 min
